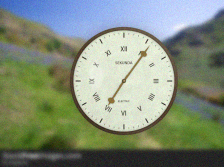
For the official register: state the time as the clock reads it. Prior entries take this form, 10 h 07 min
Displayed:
7 h 06 min
